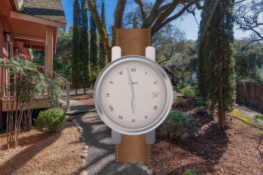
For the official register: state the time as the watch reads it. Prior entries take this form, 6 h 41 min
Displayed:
5 h 58 min
